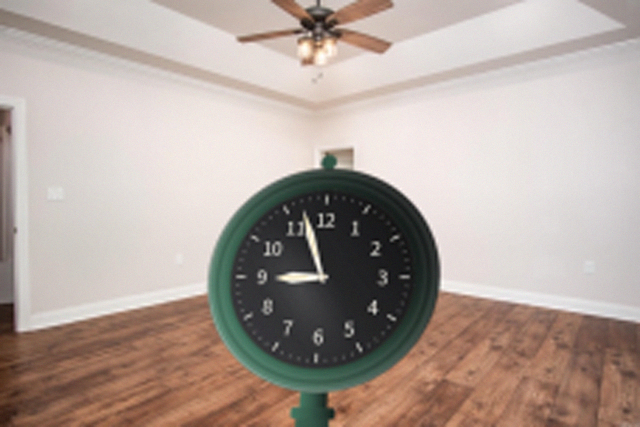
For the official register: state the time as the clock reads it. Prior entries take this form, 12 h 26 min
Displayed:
8 h 57 min
